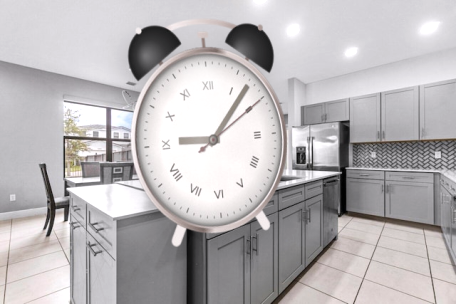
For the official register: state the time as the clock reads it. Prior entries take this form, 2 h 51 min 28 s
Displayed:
9 h 07 min 10 s
